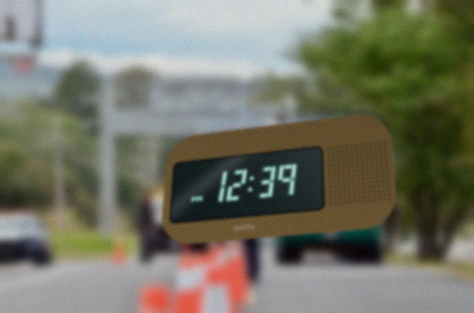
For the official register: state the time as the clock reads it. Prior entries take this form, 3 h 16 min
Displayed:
12 h 39 min
